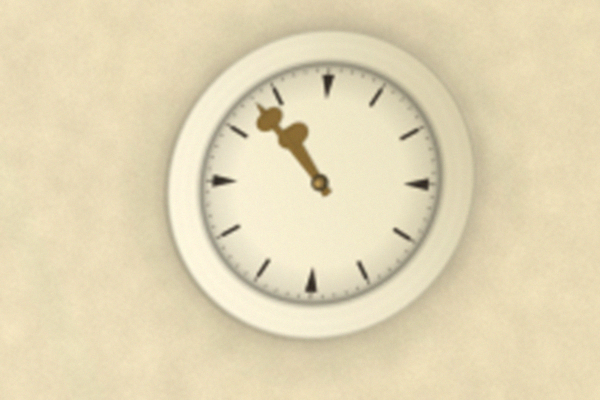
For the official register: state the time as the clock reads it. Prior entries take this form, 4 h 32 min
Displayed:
10 h 53 min
